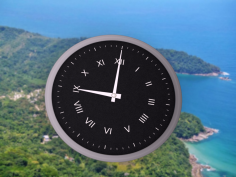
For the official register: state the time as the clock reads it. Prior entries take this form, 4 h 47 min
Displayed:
9 h 00 min
